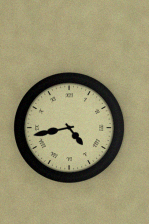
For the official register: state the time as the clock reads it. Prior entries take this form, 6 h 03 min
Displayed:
4 h 43 min
